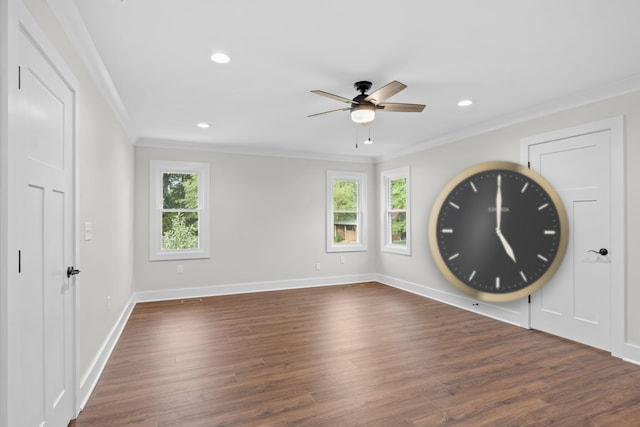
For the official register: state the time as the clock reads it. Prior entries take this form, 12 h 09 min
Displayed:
5 h 00 min
